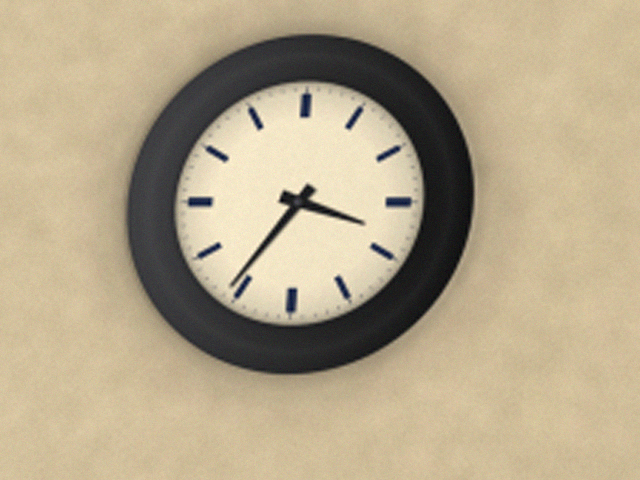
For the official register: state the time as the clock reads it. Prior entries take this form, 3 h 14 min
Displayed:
3 h 36 min
